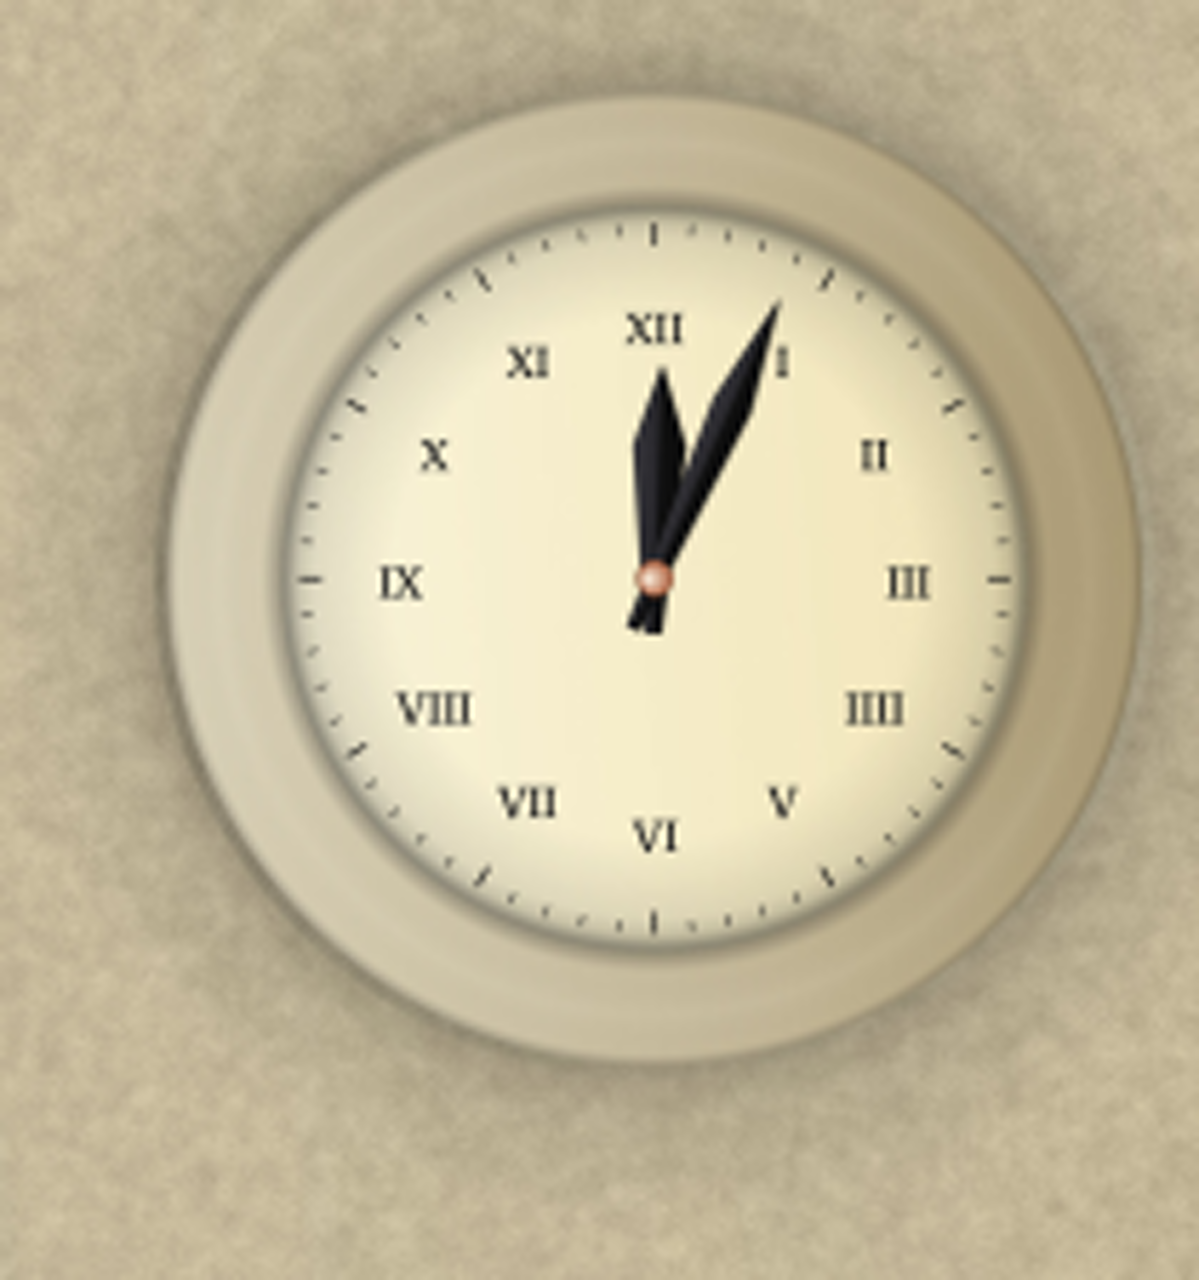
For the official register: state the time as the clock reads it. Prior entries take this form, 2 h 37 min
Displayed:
12 h 04 min
